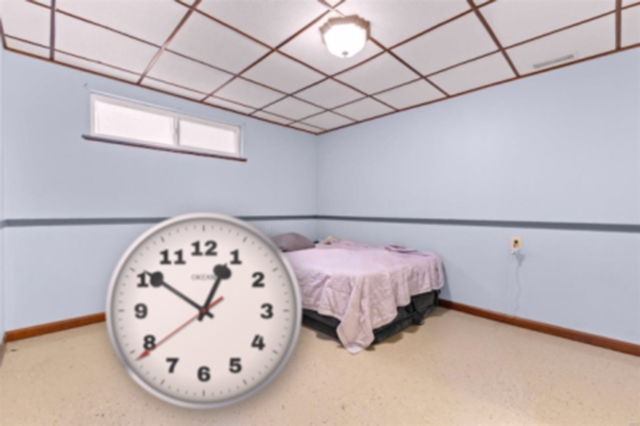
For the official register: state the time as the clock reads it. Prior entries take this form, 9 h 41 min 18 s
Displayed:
12 h 50 min 39 s
